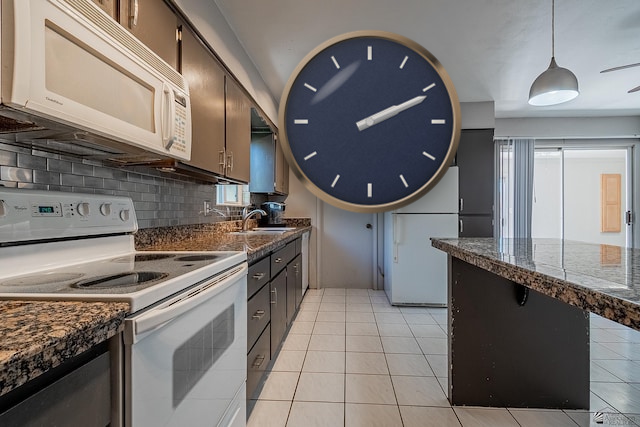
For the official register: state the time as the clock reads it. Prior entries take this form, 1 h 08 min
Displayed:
2 h 11 min
